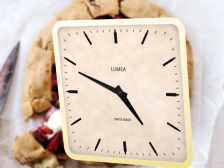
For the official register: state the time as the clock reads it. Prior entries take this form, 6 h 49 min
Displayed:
4 h 49 min
